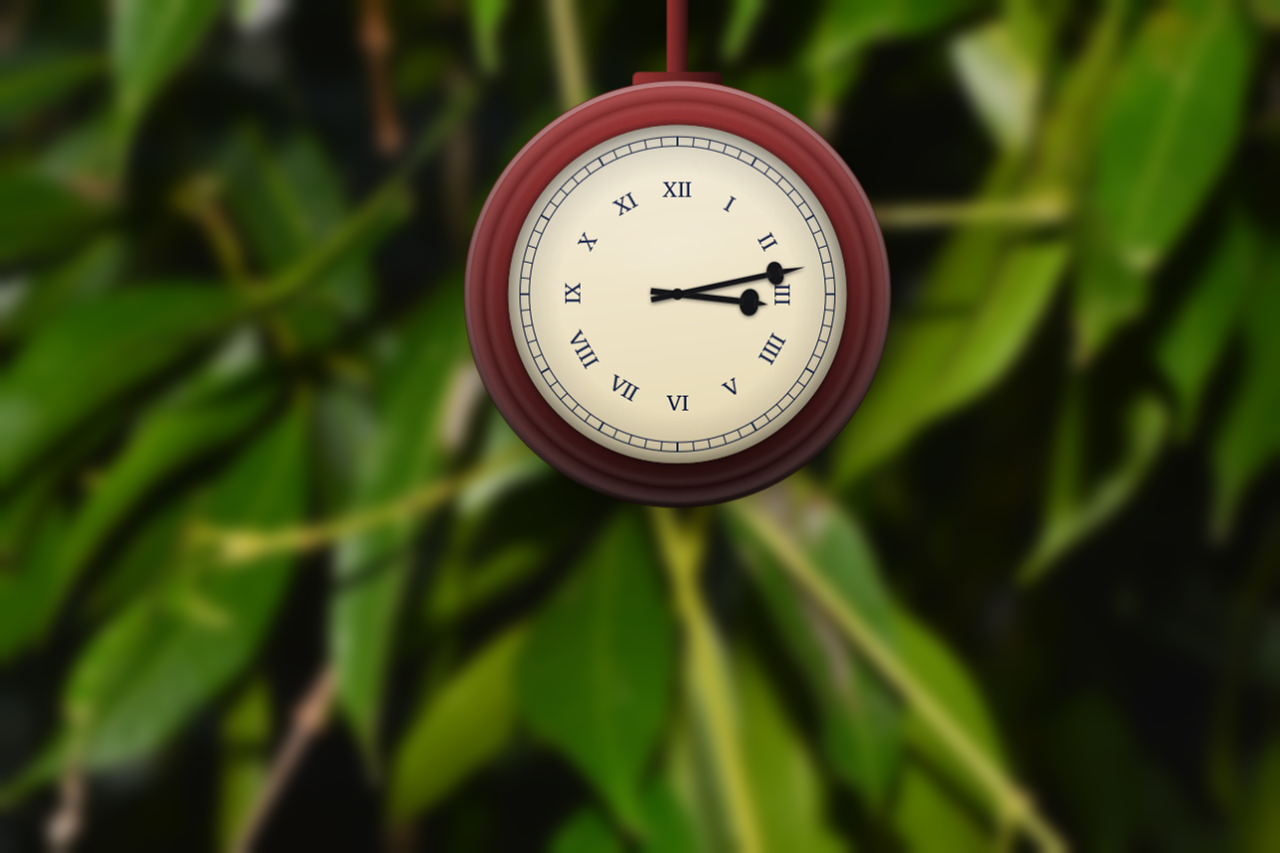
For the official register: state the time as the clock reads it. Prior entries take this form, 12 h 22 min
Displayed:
3 h 13 min
